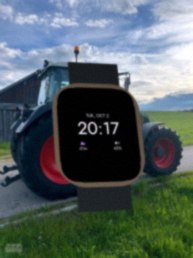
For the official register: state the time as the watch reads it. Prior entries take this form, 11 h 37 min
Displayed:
20 h 17 min
